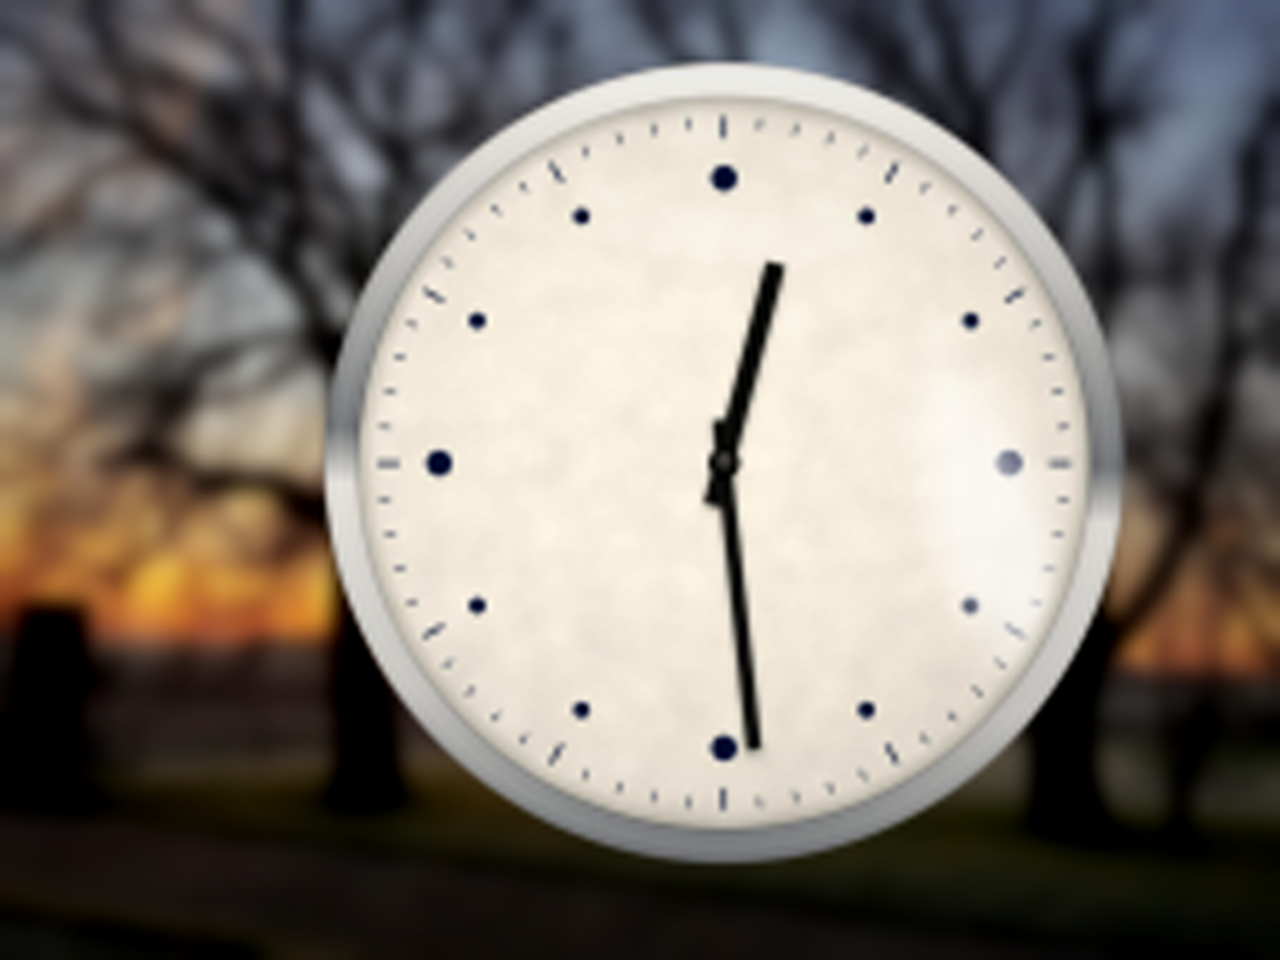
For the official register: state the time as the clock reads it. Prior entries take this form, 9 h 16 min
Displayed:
12 h 29 min
